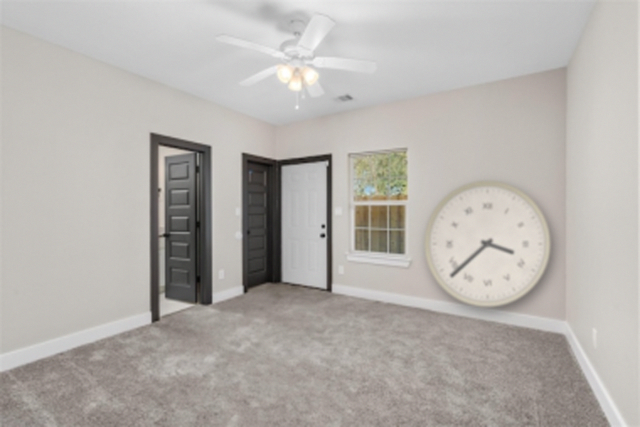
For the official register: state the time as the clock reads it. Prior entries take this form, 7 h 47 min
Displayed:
3 h 38 min
